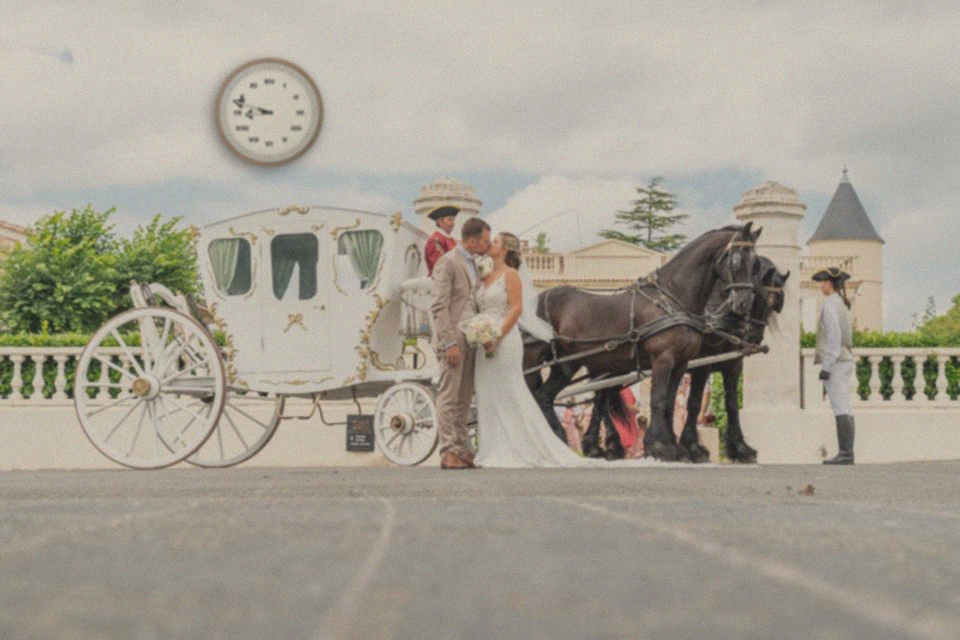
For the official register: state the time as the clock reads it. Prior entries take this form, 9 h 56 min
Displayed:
8 h 48 min
